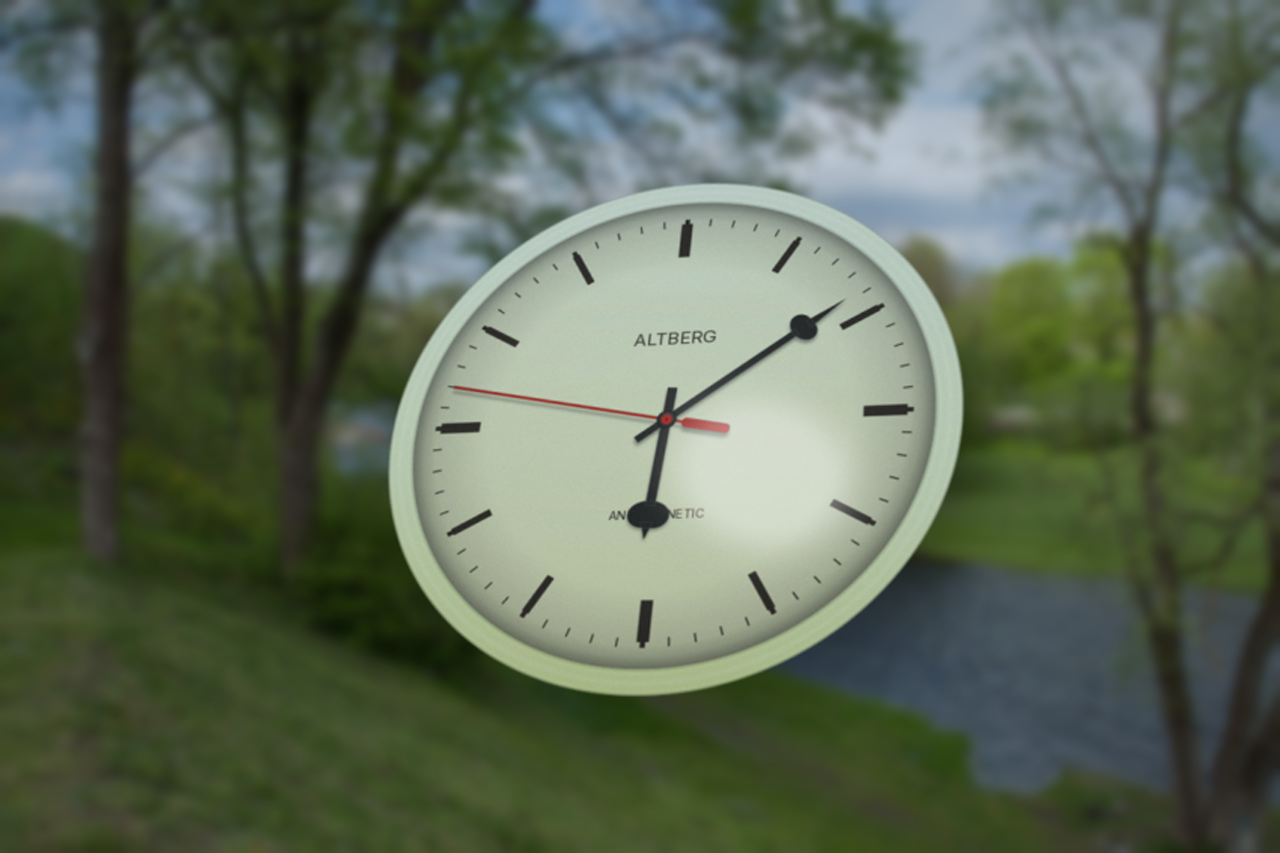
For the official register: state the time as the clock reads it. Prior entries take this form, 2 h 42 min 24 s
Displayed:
6 h 08 min 47 s
